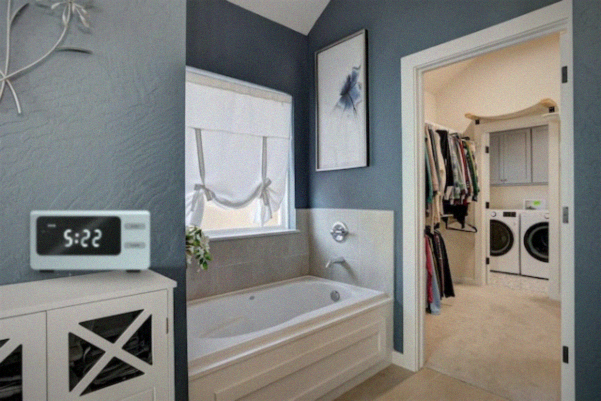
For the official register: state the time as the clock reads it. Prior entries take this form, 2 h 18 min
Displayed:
5 h 22 min
